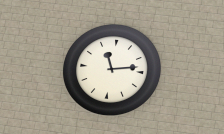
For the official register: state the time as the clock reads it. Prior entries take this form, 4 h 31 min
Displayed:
11 h 13 min
